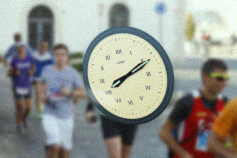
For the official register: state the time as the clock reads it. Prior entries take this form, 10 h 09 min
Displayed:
8 h 11 min
